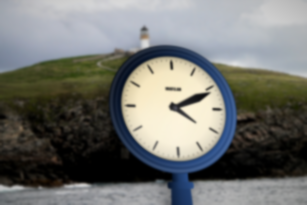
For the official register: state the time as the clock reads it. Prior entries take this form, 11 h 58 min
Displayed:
4 h 11 min
